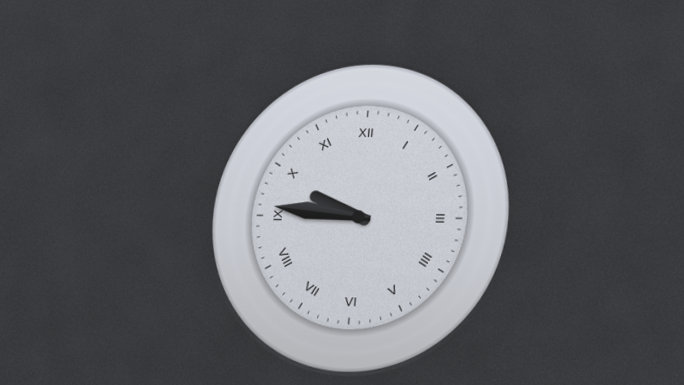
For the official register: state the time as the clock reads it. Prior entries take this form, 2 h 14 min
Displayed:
9 h 46 min
